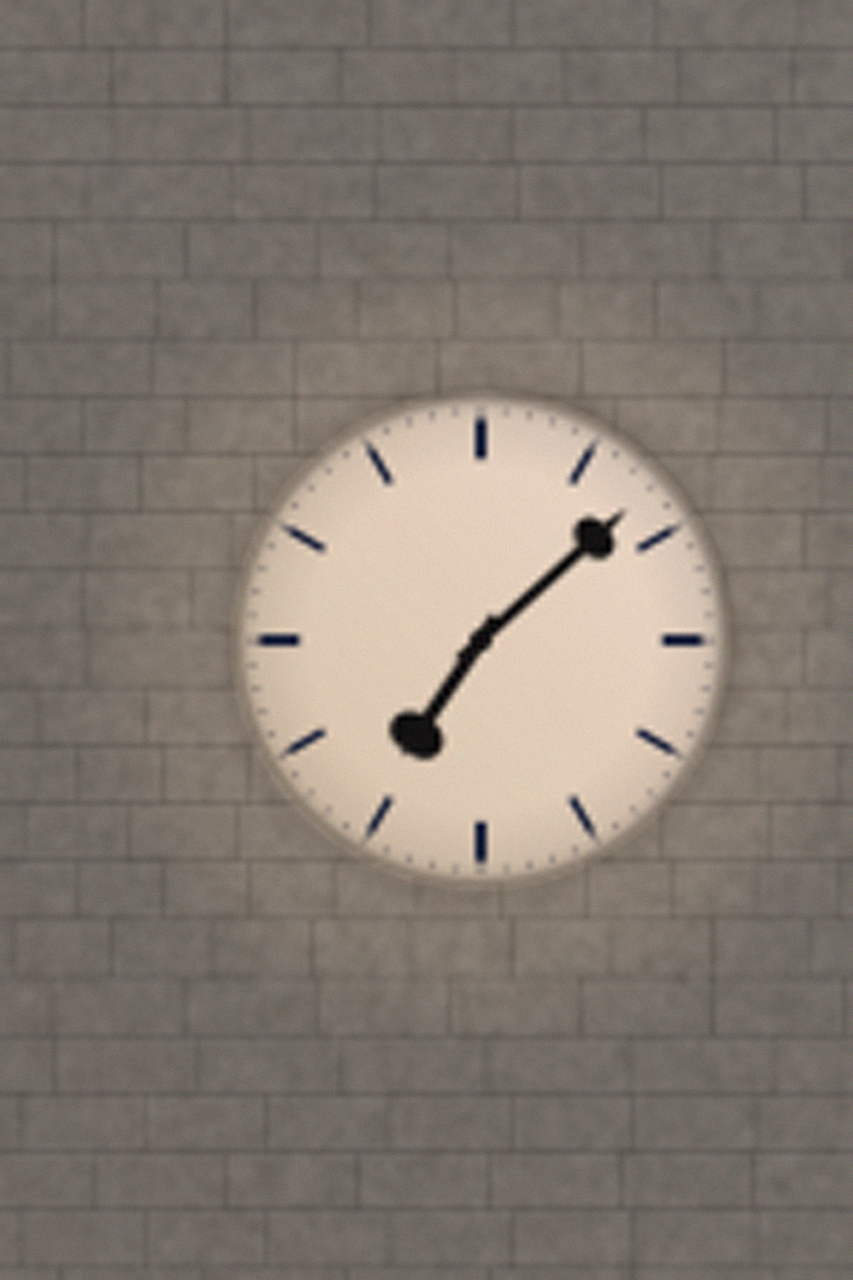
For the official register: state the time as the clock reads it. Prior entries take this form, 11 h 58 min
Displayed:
7 h 08 min
